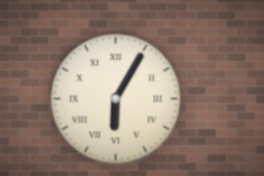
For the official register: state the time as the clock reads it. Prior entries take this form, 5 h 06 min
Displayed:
6 h 05 min
